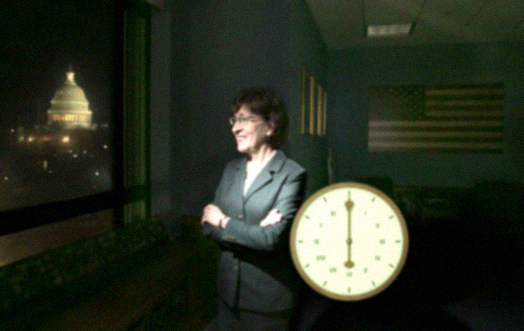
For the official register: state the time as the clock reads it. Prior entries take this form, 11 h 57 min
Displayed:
6 h 00 min
